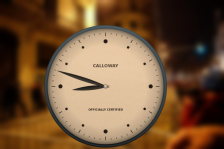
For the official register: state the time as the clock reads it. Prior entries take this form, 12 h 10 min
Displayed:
8 h 48 min
